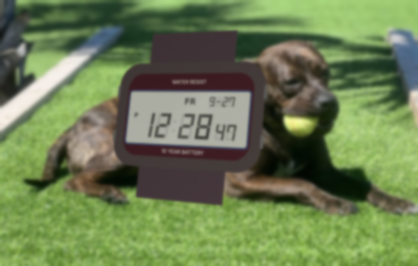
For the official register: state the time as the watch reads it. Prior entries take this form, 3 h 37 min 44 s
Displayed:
12 h 28 min 47 s
